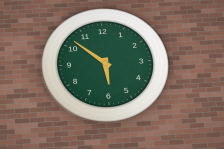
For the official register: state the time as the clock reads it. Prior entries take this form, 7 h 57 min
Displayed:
5 h 52 min
